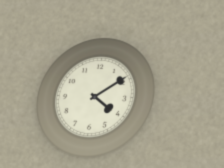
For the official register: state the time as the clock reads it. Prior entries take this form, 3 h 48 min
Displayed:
4 h 09 min
